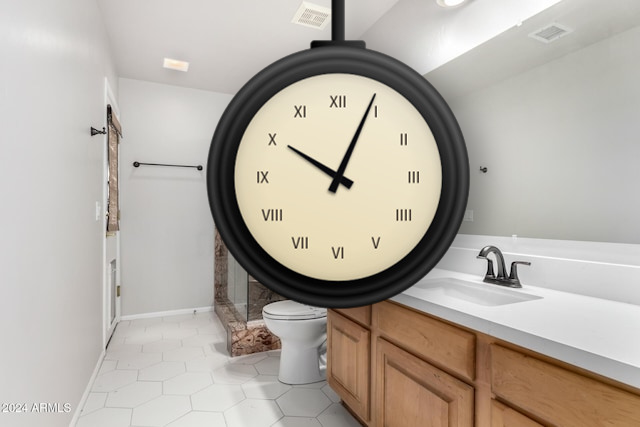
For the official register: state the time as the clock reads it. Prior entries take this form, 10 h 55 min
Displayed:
10 h 04 min
